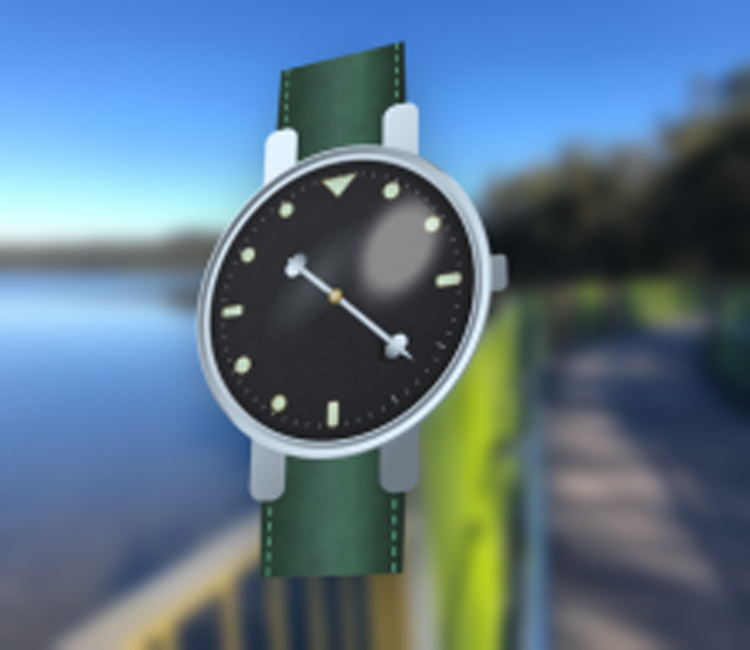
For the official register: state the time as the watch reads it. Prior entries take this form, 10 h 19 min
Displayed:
10 h 22 min
